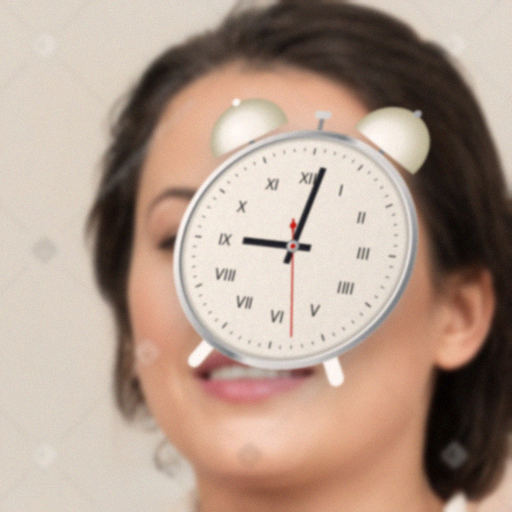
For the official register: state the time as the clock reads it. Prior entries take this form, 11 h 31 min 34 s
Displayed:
9 h 01 min 28 s
